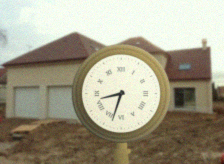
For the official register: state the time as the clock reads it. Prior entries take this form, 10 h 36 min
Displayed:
8 h 33 min
